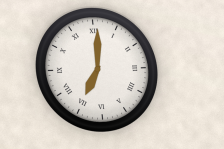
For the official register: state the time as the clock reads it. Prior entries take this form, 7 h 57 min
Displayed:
7 h 01 min
